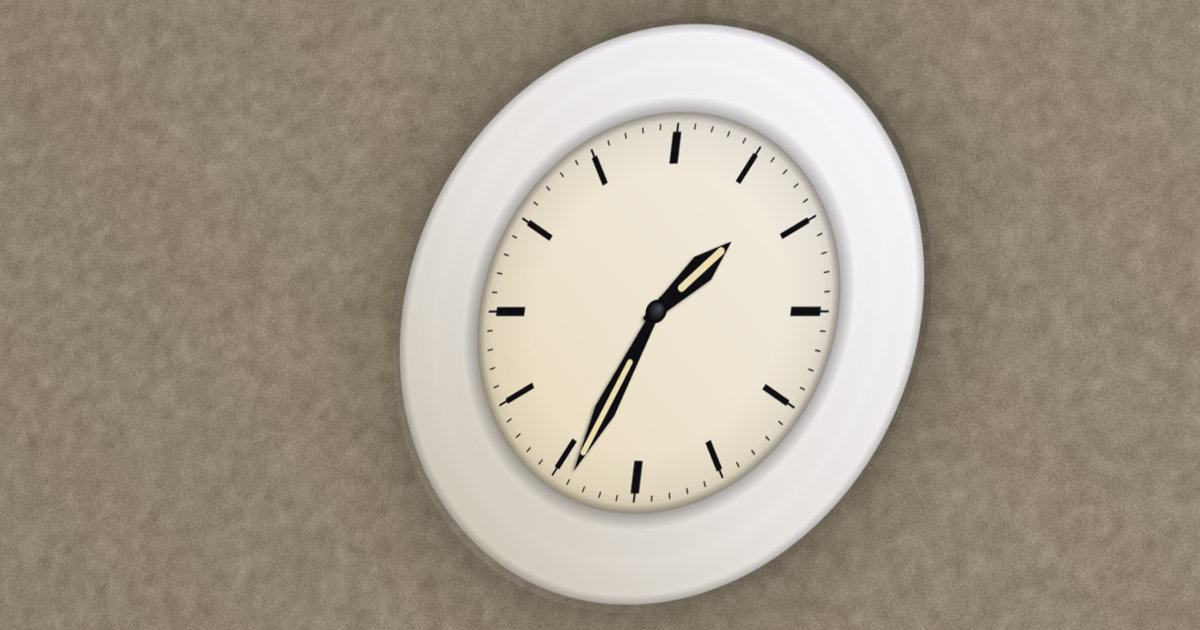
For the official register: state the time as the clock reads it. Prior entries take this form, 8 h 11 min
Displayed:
1 h 34 min
